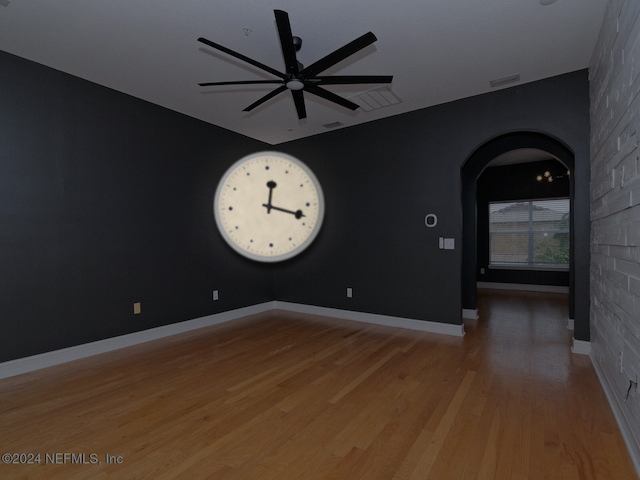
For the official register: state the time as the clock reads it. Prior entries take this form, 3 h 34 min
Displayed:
12 h 18 min
